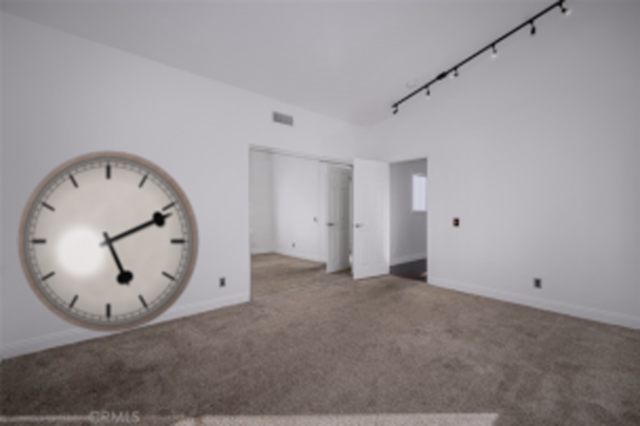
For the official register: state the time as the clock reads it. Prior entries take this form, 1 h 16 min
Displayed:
5 h 11 min
